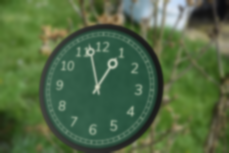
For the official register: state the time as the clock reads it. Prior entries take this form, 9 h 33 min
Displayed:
12 h 57 min
